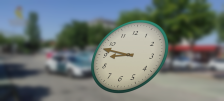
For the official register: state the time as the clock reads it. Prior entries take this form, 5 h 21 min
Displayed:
8 h 47 min
